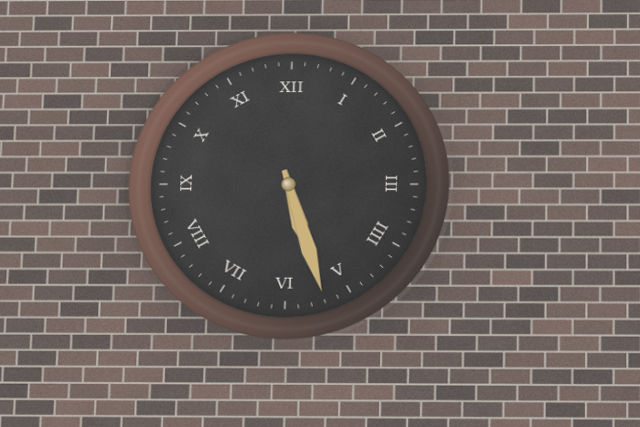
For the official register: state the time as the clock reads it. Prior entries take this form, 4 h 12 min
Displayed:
5 h 27 min
